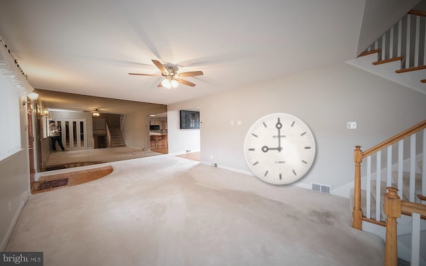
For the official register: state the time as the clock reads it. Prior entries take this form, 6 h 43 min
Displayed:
9 h 00 min
